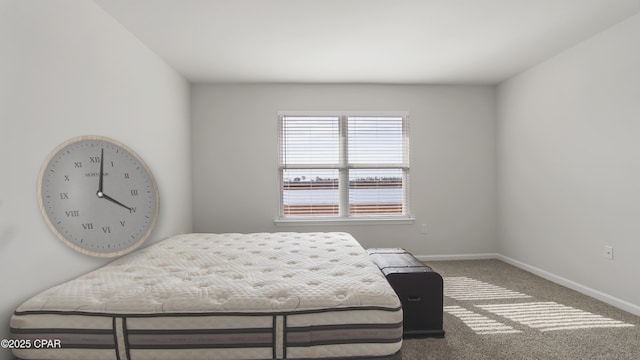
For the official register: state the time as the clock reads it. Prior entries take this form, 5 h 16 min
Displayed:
4 h 02 min
